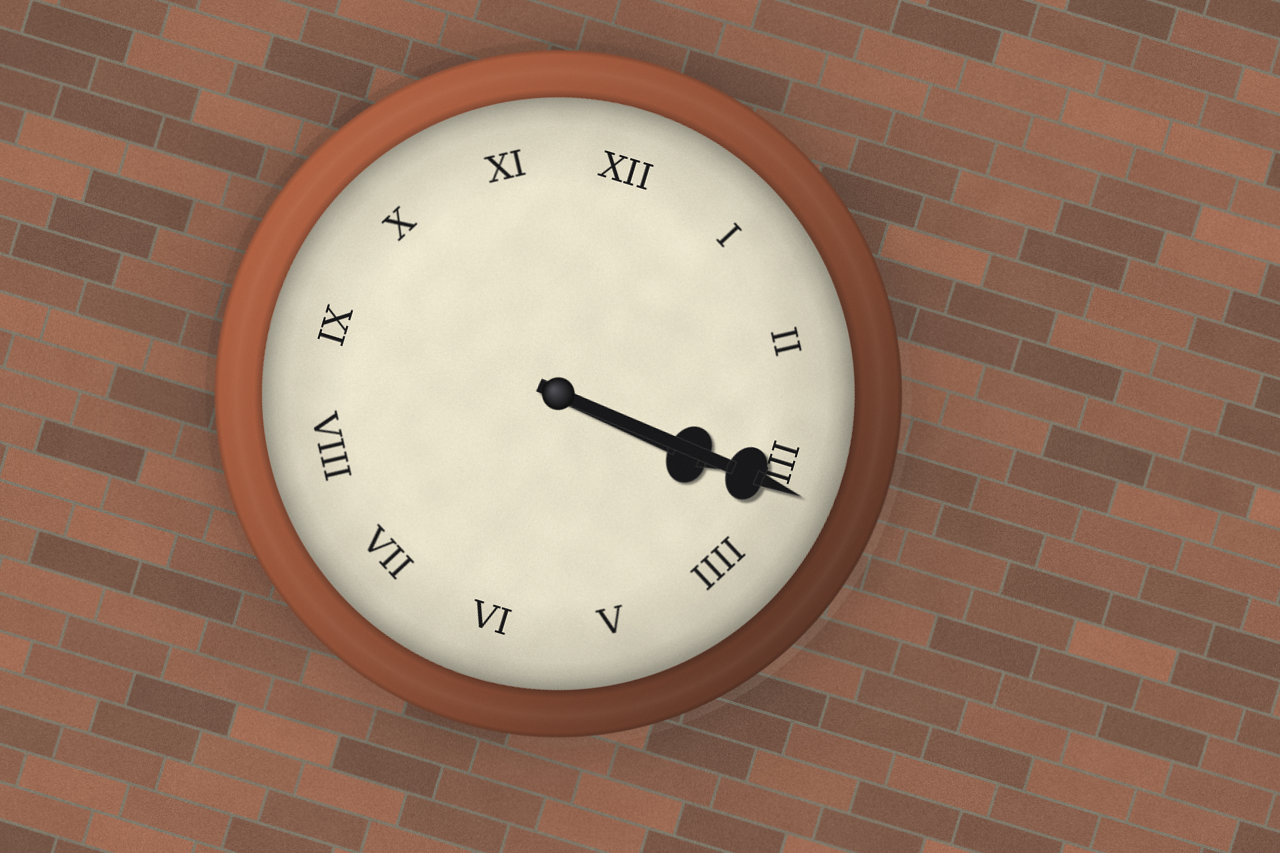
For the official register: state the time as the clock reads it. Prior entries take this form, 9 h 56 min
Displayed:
3 h 16 min
